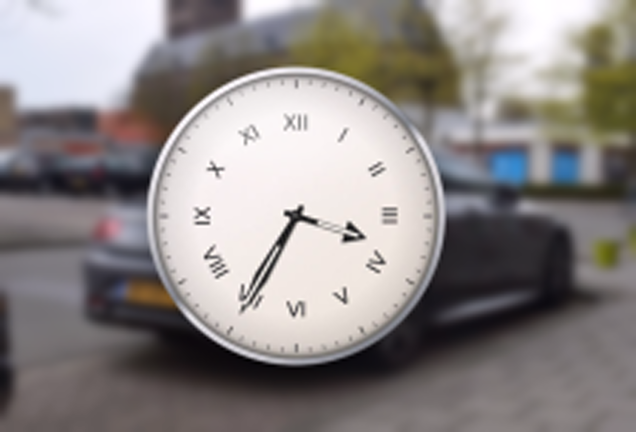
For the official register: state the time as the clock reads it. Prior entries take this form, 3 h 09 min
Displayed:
3 h 35 min
